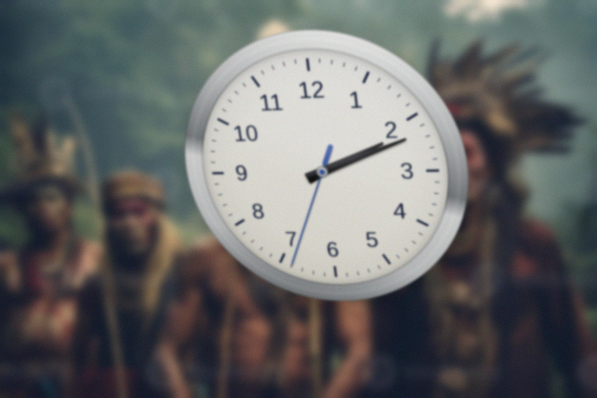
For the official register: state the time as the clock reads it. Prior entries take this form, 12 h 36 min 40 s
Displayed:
2 h 11 min 34 s
